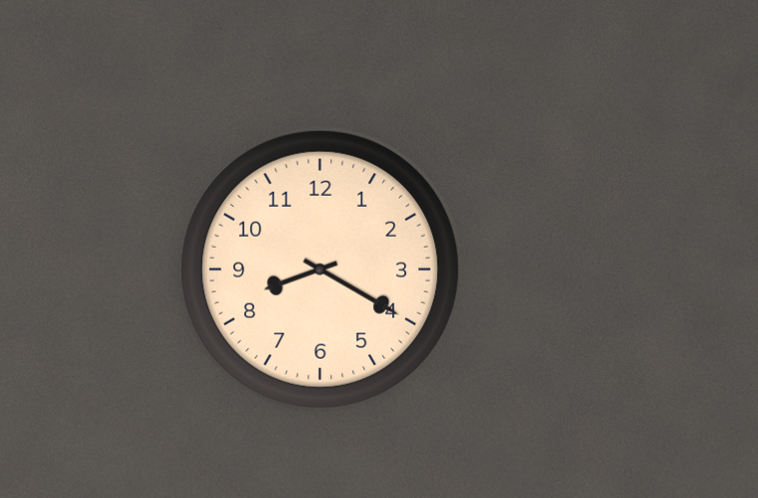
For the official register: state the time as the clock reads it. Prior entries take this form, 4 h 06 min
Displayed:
8 h 20 min
